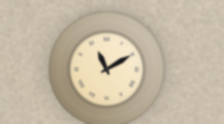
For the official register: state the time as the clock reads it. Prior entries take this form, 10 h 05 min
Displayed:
11 h 10 min
